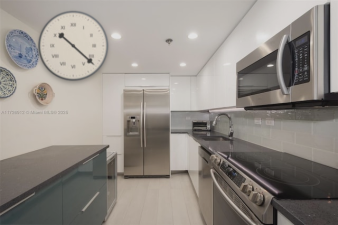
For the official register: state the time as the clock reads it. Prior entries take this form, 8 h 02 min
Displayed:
10 h 22 min
